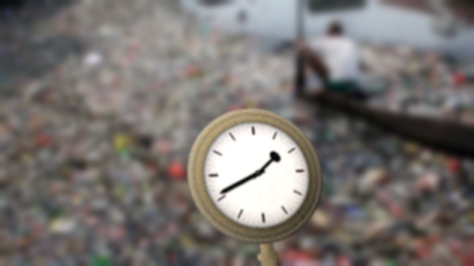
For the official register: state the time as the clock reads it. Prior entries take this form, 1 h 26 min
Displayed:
1 h 41 min
